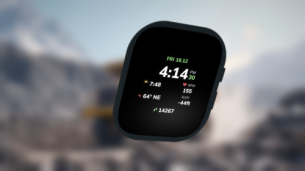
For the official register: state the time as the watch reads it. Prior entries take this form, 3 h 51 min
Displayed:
4 h 14 min
